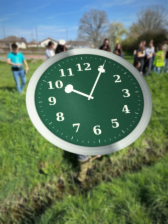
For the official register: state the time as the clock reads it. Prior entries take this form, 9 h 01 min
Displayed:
10 h 05 min
